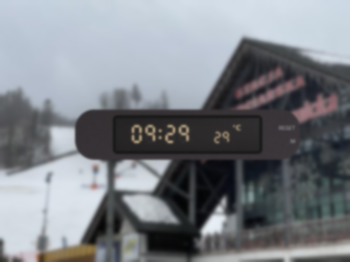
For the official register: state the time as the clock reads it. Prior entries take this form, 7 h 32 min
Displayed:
9 h 29 min
